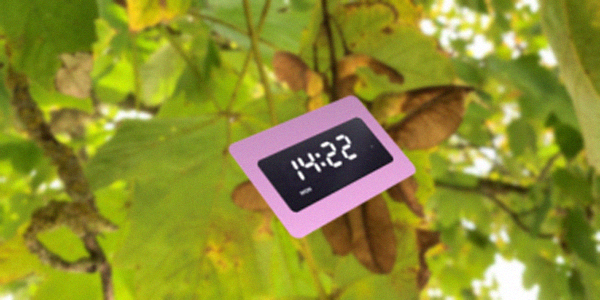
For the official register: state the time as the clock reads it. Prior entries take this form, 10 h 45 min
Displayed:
14 h 22 min
